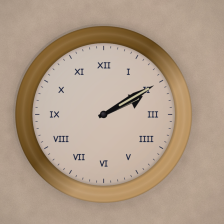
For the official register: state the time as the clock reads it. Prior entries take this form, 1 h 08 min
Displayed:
2 h 10 min
